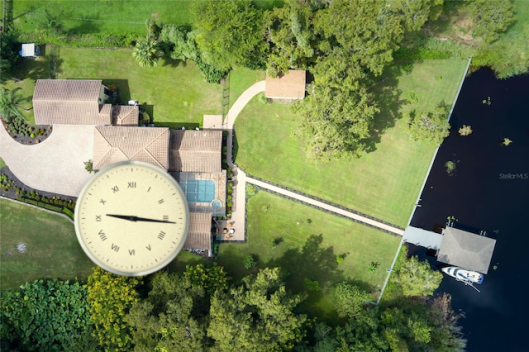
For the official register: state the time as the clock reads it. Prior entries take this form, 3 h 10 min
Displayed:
9 h 16 min
